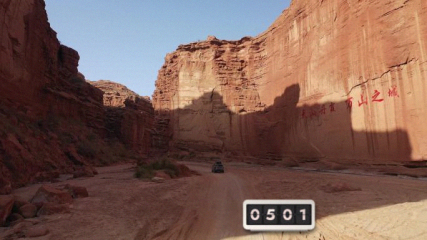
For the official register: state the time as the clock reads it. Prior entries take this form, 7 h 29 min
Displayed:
5 h 01 min
